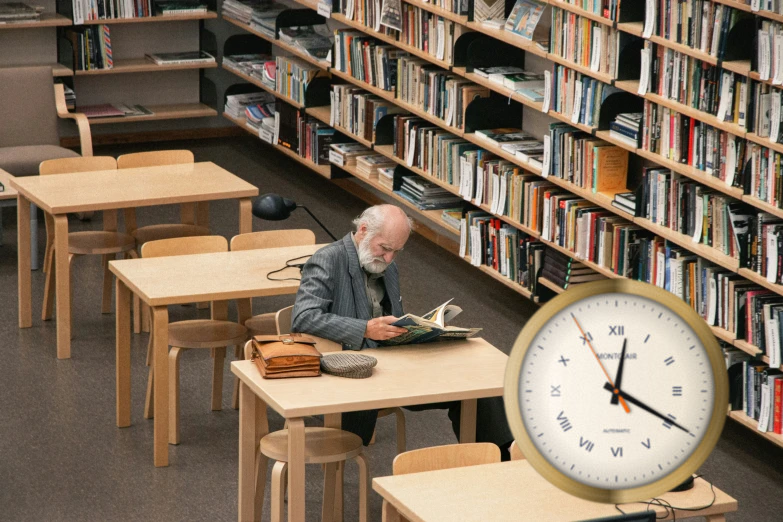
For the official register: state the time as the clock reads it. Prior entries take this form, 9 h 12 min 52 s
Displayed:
12 h 19 min 55 s
